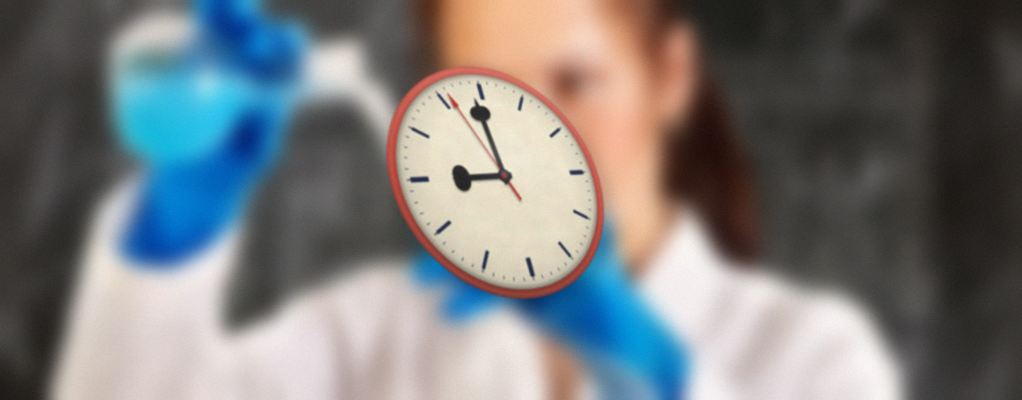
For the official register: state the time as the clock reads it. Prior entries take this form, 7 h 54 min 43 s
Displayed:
8 h 58 min 56 s
